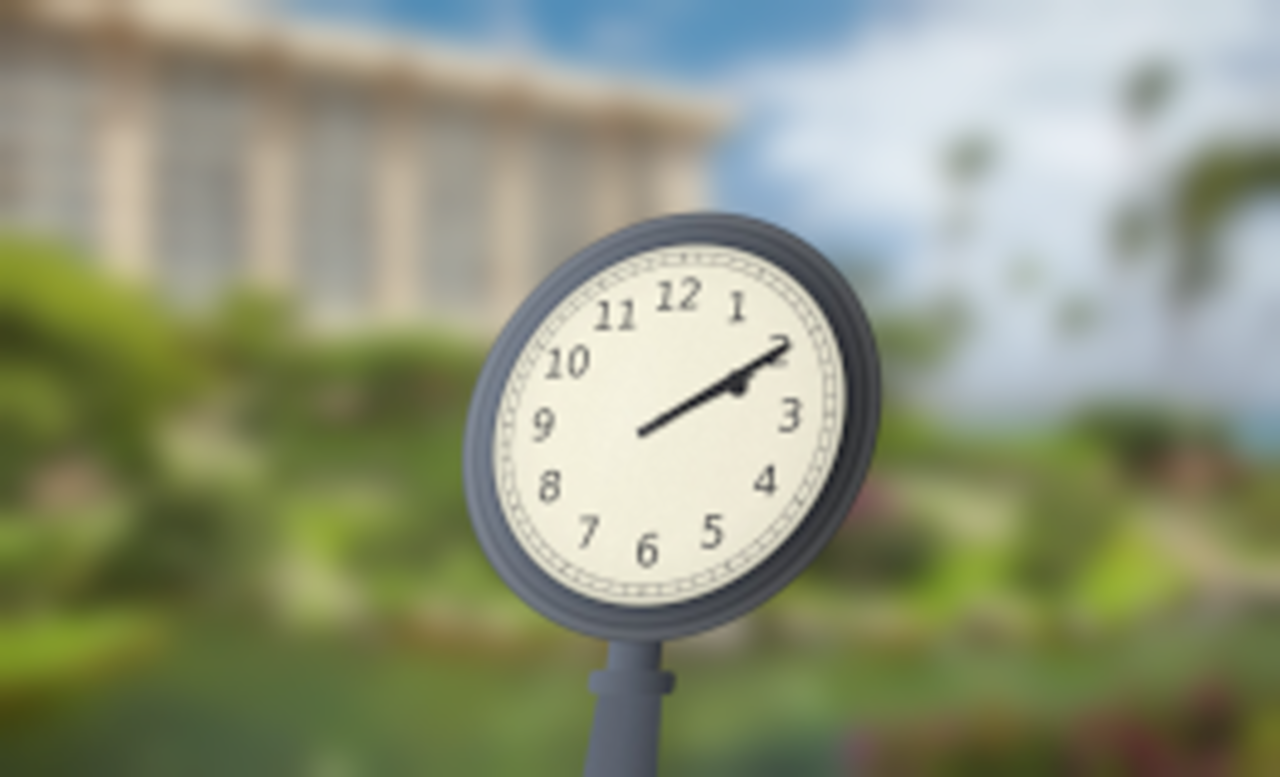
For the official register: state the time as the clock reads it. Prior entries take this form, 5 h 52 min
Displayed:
2 h 10 min
